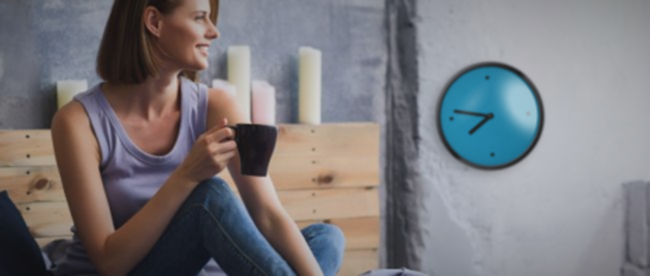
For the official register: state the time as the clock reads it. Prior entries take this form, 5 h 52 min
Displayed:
7 h 47 min
